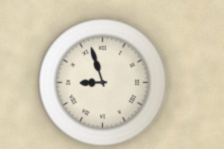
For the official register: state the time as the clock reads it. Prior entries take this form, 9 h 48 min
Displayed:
8 h 57 min
